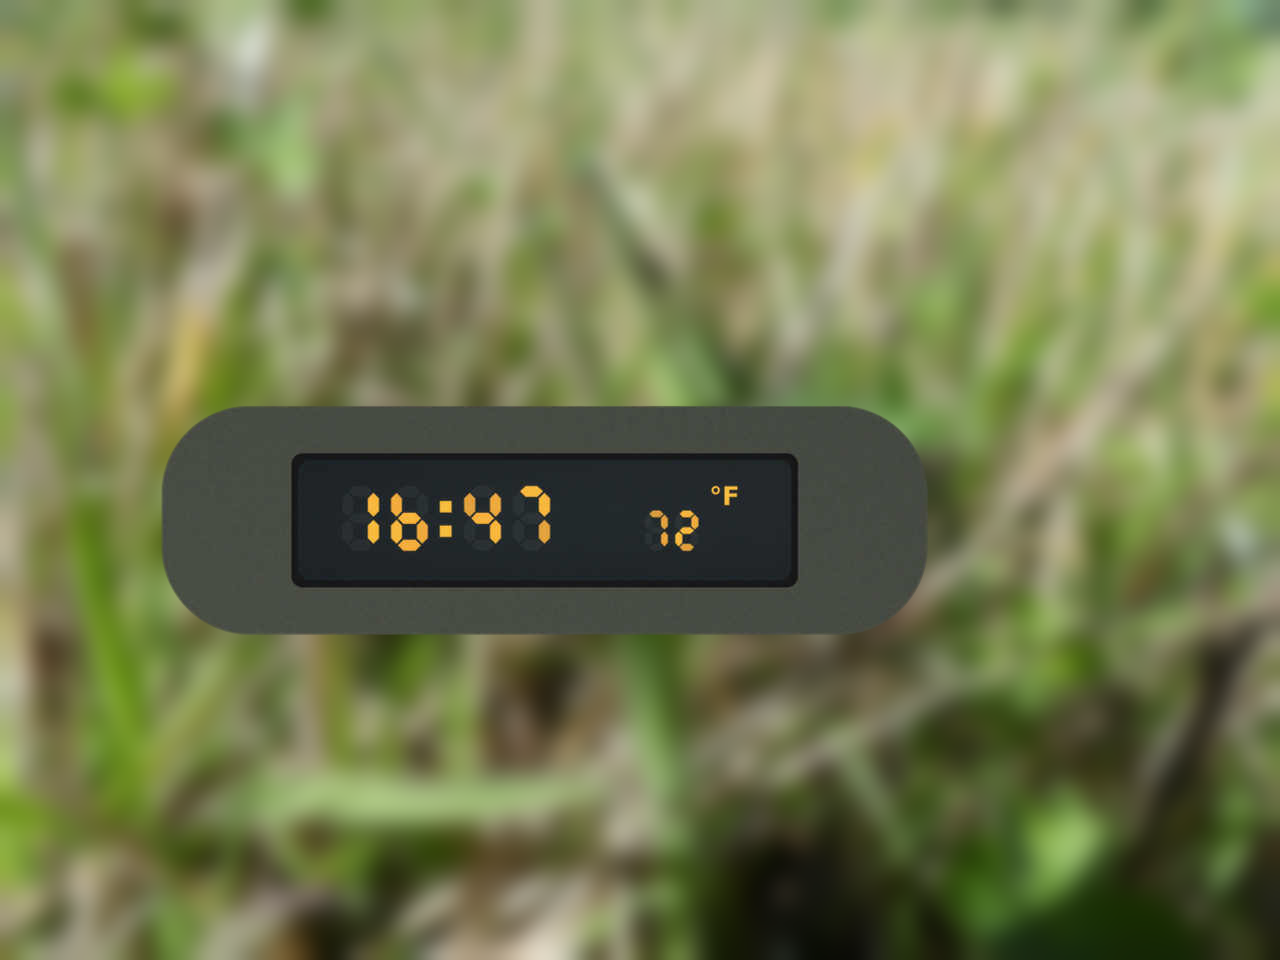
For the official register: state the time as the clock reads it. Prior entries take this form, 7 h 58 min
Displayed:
16 h 47 min
